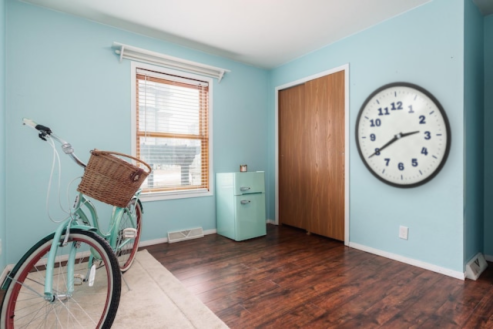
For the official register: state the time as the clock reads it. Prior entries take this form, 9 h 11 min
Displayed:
2 h 40 min
